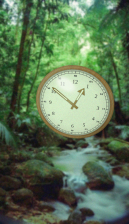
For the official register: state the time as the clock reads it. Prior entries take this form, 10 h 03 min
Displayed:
12 h 51 min
